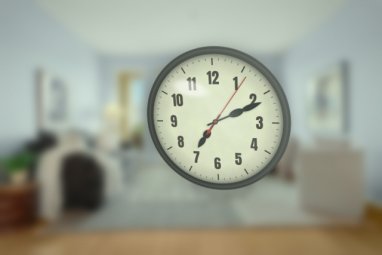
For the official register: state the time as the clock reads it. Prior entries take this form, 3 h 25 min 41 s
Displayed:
7 h 11 min 06 s
